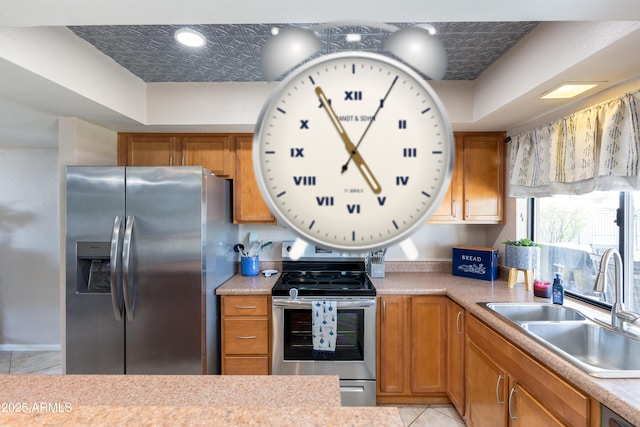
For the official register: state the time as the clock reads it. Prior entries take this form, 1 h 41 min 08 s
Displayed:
4 h 55 min 05 s
